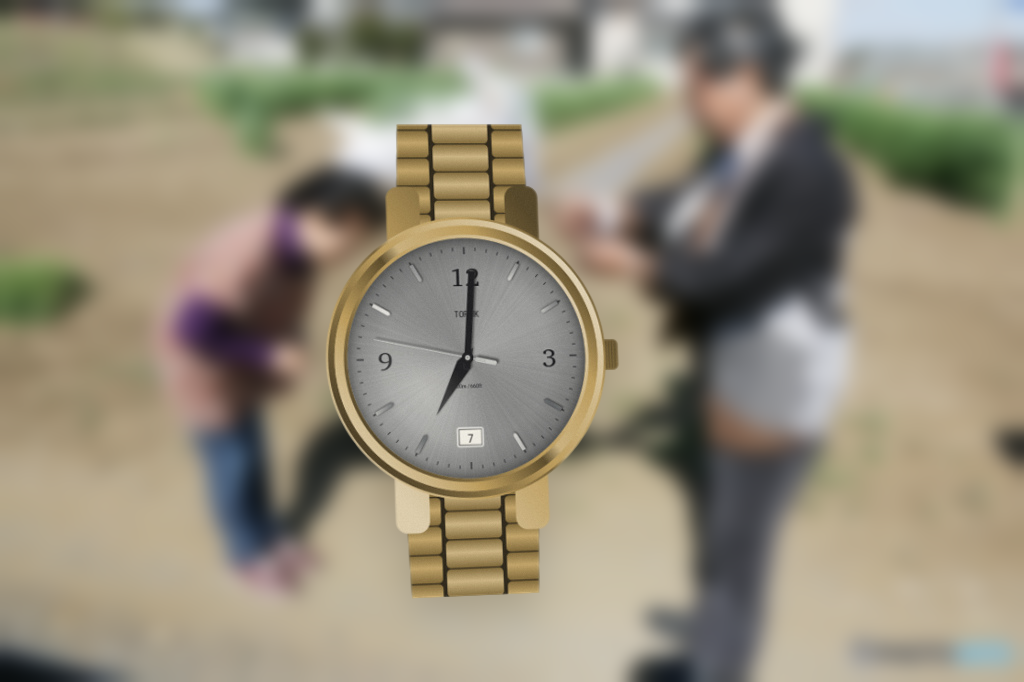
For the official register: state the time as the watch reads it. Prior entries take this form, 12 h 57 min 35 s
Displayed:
7 h 00 min 47 s
